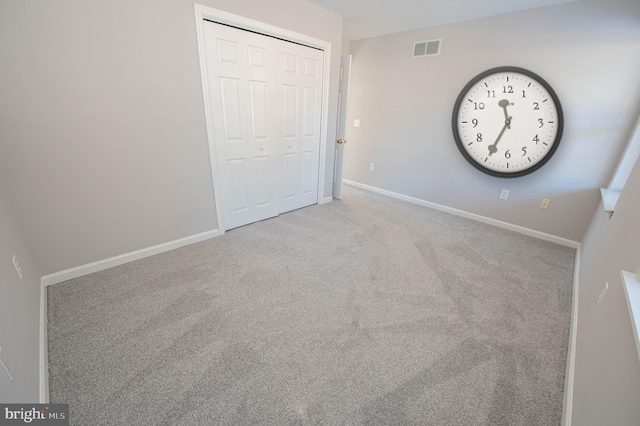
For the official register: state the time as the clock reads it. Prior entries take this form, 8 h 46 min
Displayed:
11 h 35 min
